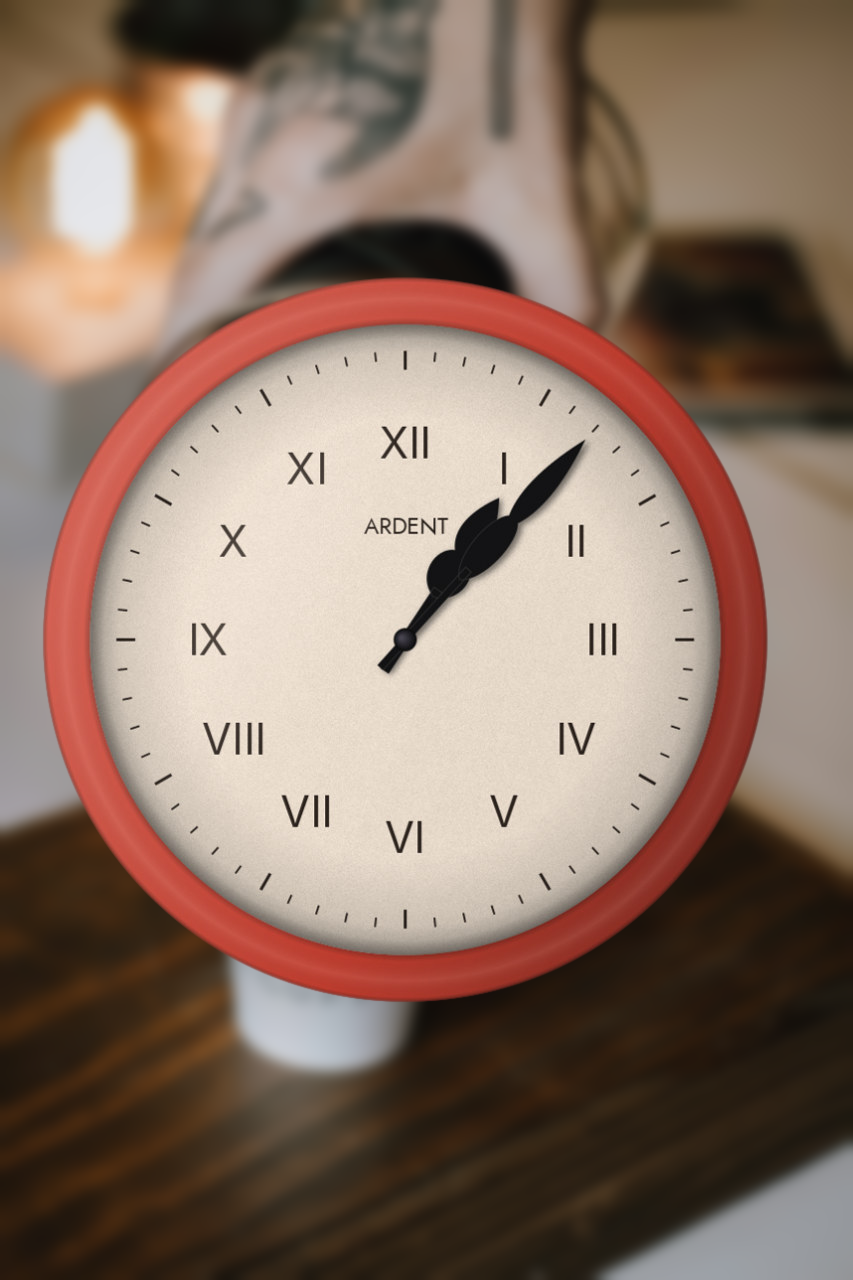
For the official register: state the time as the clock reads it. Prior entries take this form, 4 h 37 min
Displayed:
1 h 07 min
